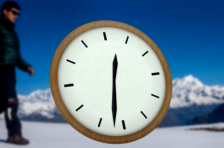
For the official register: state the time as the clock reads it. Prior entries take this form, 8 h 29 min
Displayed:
12 h 32 min
